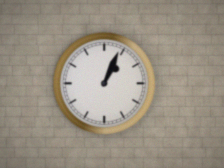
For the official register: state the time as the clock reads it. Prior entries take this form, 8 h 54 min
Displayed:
1 h 04 min
